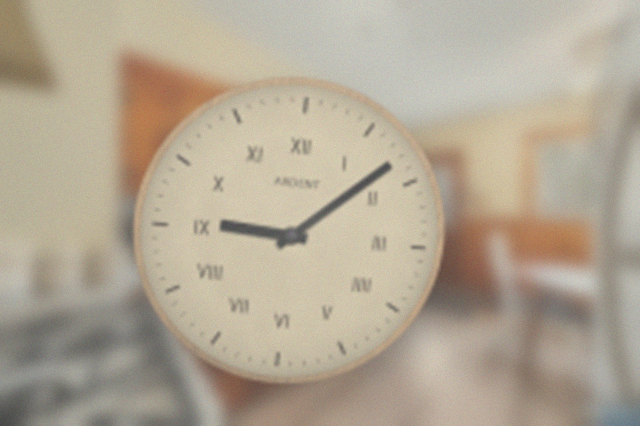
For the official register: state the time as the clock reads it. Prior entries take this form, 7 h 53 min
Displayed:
9 h 08 min
